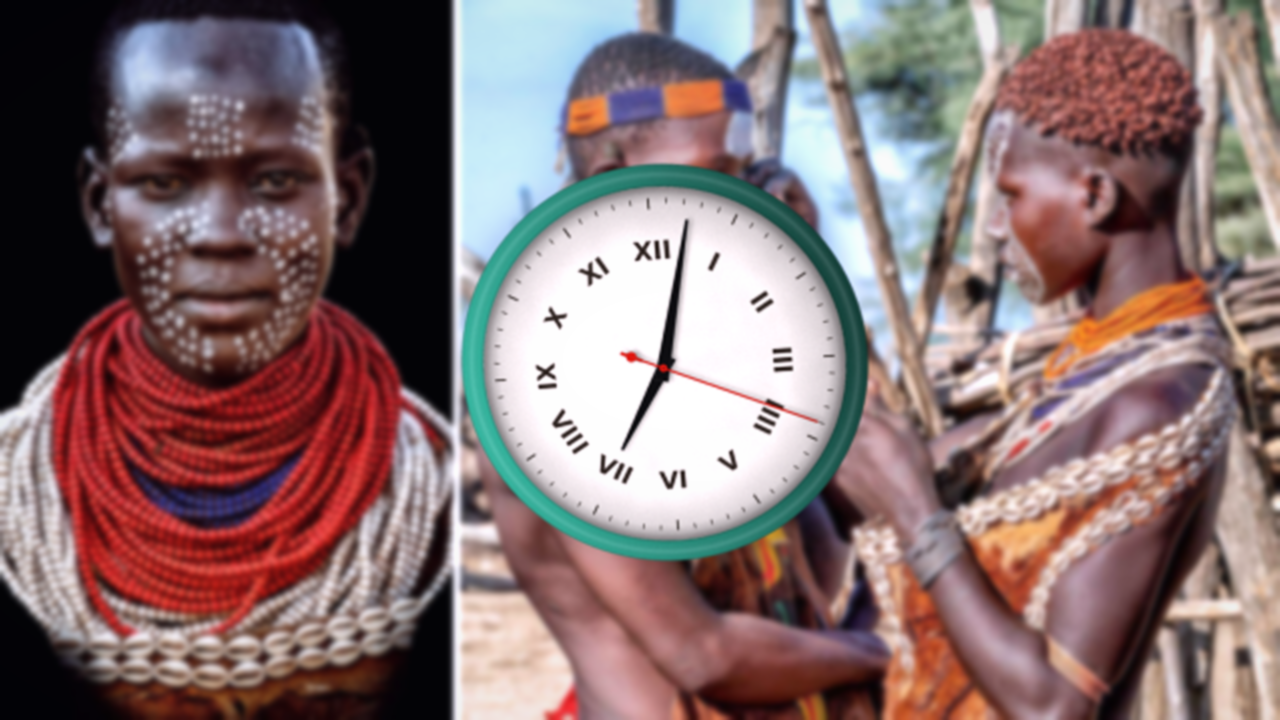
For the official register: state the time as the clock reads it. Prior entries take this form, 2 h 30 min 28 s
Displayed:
7 h 02 min 19 s
